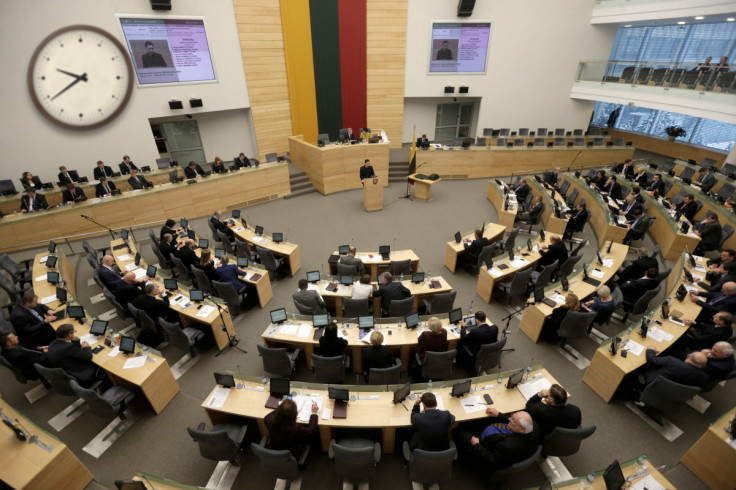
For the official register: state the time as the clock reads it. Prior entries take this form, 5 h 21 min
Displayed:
9 h 39 min
